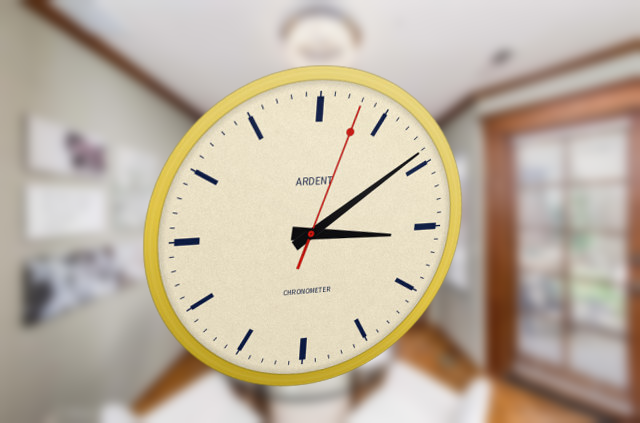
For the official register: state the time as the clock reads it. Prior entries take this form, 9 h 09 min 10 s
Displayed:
3 h 09 min 03 s
